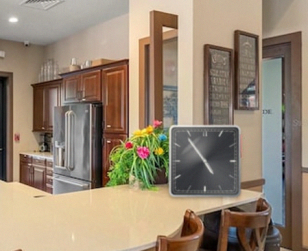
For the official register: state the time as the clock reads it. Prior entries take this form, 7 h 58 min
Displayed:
4 h 54 min
